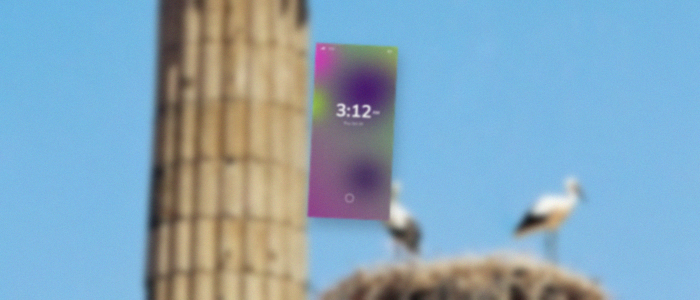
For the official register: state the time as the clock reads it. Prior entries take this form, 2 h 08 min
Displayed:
3 h 12 min
